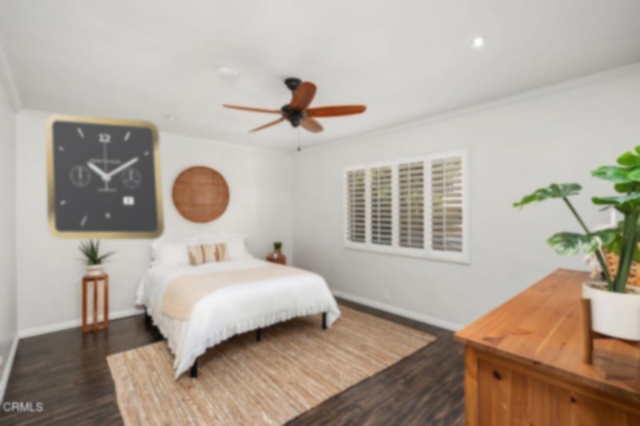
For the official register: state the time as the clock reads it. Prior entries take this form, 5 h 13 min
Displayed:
10 h 10 min
